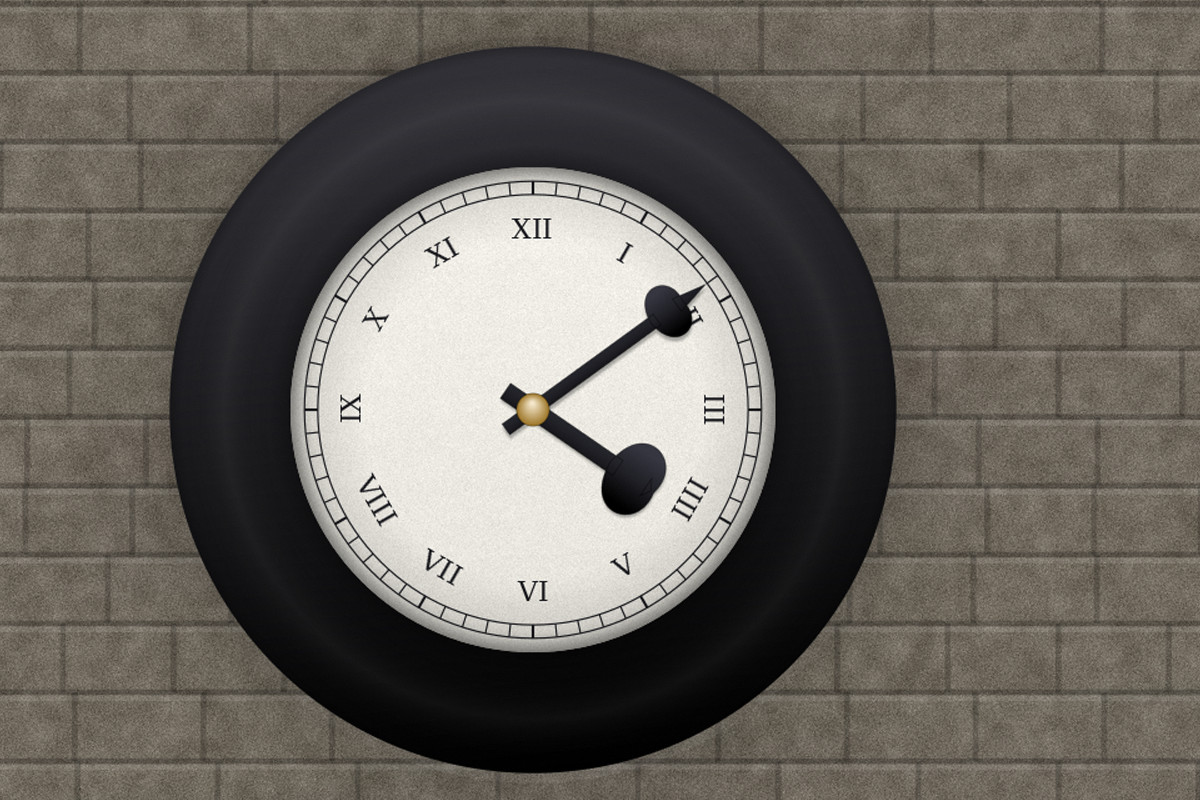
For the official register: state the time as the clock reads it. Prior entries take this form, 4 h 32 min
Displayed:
4 h 09 min
